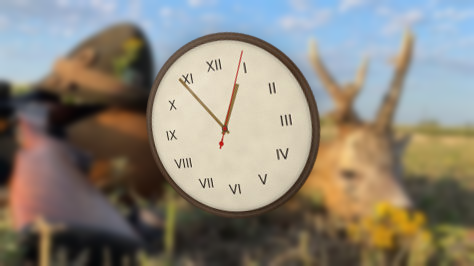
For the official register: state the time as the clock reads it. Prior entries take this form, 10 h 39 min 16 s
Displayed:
12 h 54 min 04 s
